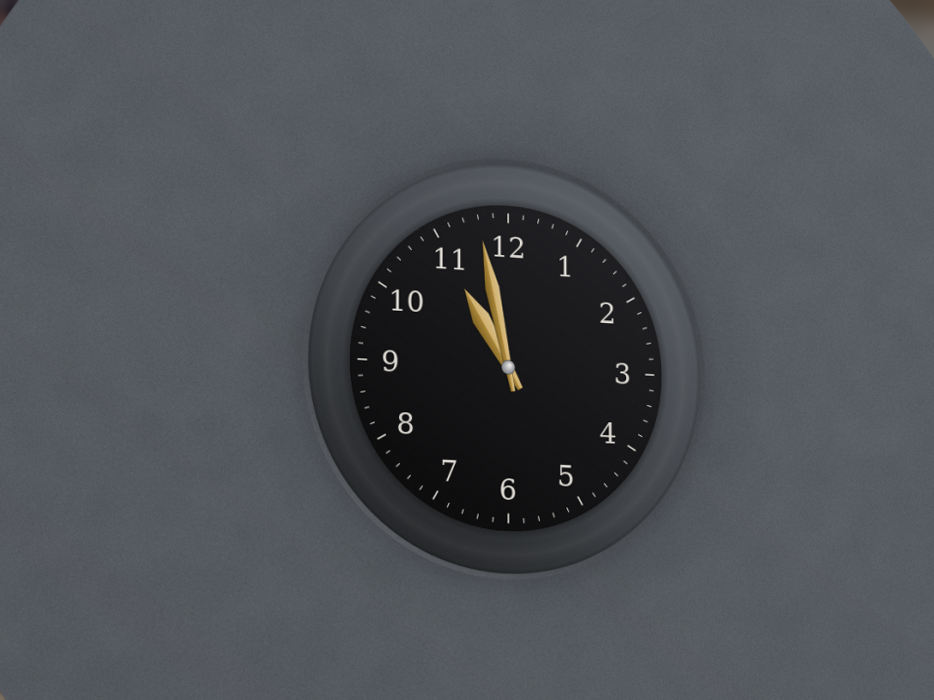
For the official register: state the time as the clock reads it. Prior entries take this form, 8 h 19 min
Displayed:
10 h 58 min
